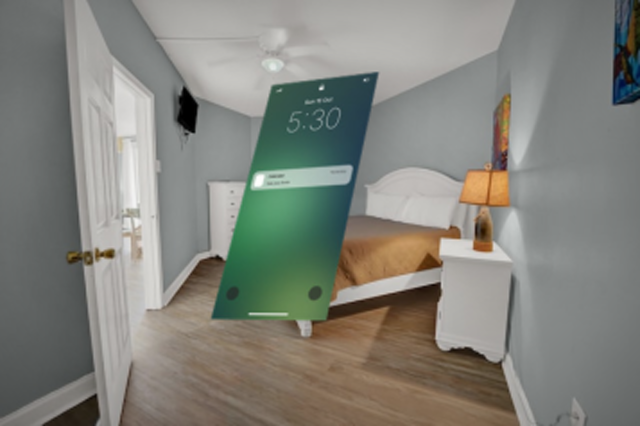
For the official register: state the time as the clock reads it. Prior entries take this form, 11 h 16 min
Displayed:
5 h 30 min
